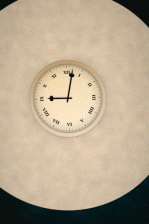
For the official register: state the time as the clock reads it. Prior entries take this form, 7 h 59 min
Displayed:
9 h 02 min
